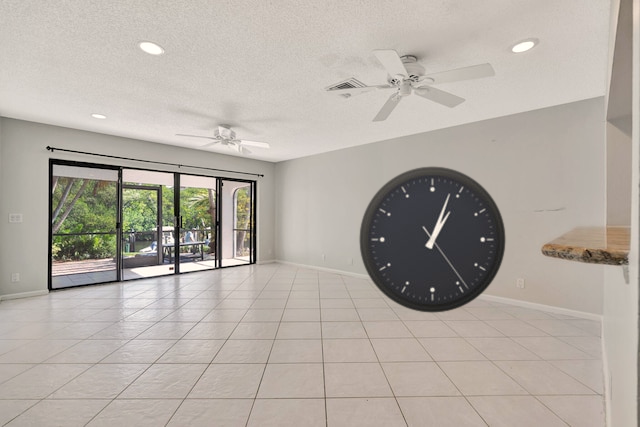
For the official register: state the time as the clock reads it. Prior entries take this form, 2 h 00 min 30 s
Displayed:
1 h 03 min 24 s
